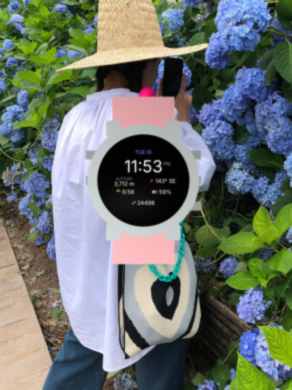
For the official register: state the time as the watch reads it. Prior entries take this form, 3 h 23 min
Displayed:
11 h 53 min
